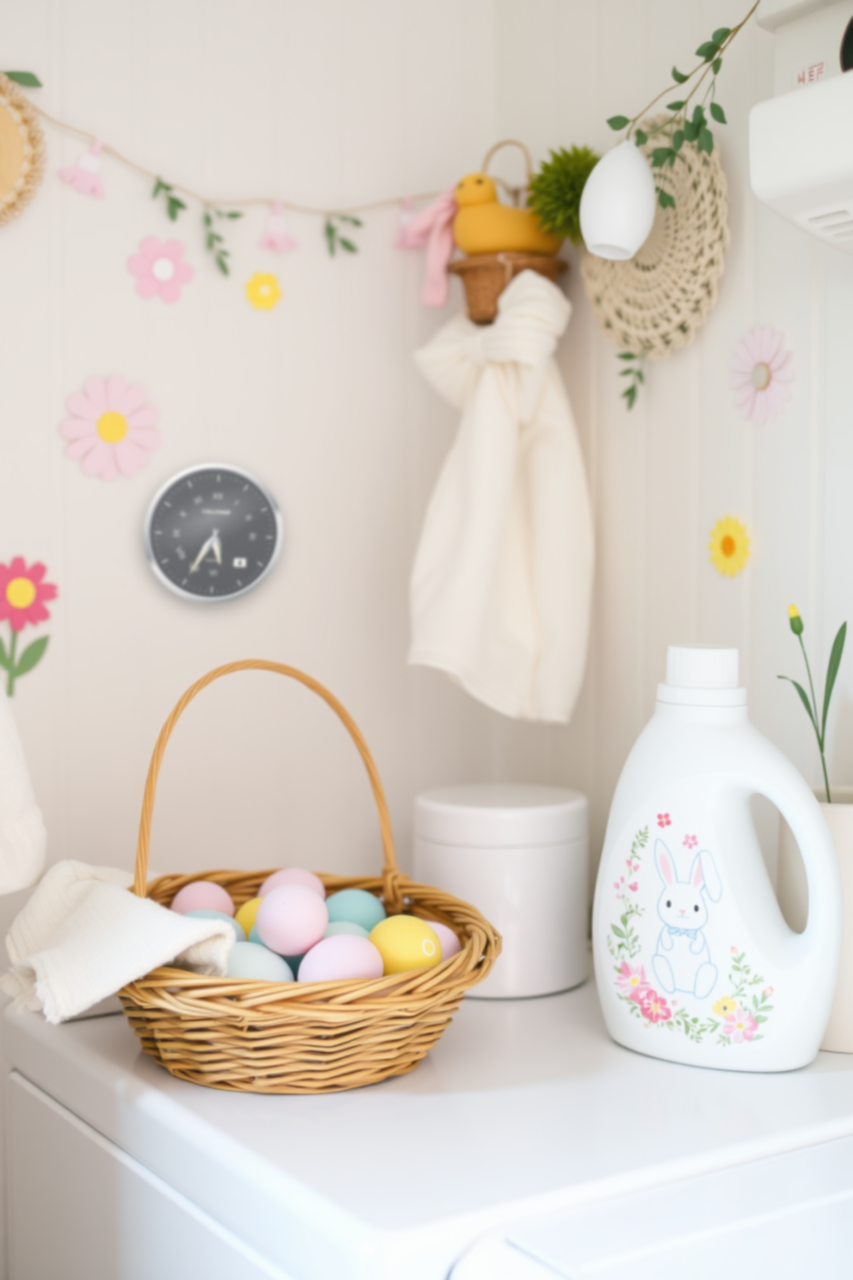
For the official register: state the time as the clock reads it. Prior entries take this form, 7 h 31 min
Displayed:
5 h 35 min
